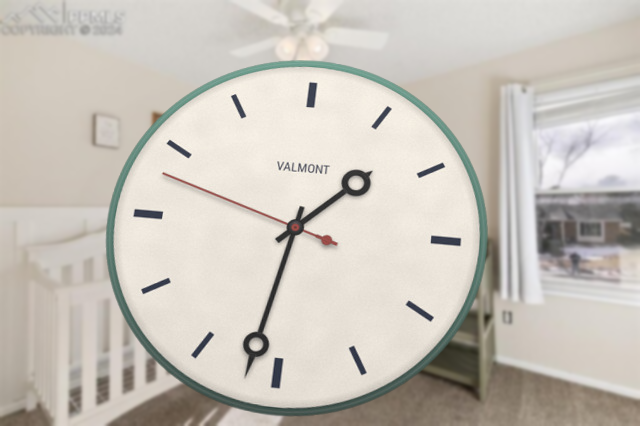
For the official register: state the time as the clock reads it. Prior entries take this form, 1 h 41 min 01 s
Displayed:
1 h 31 min 48 s
